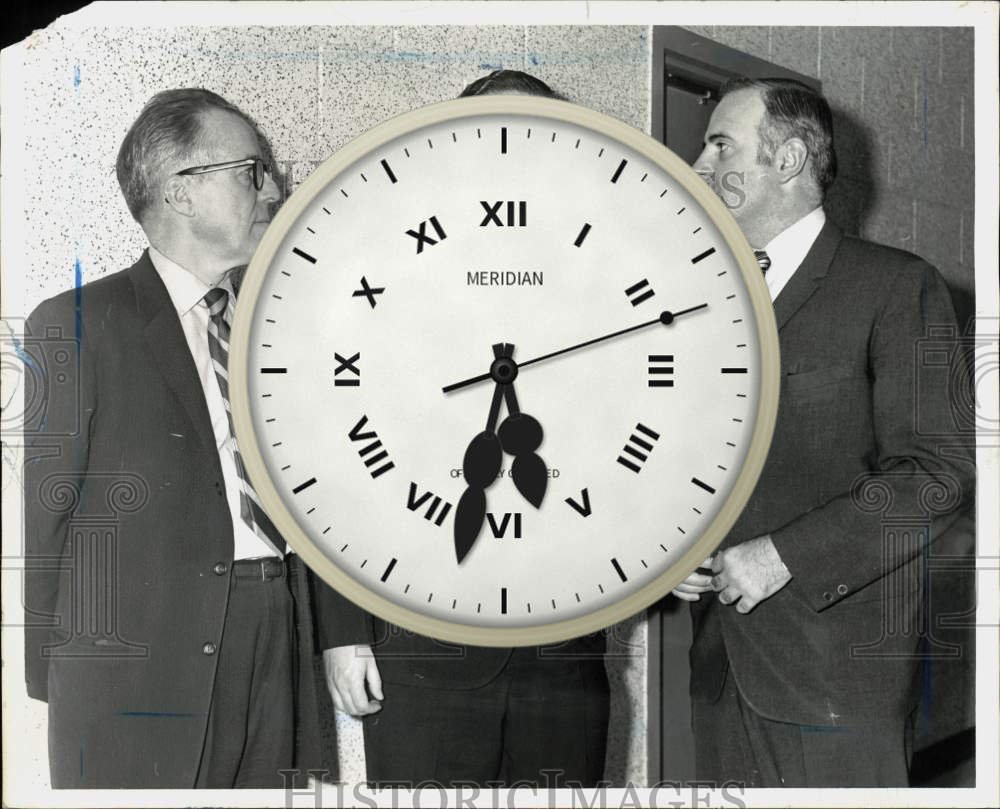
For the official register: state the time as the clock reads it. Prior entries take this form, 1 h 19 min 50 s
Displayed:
5 h 32 min 12 s
